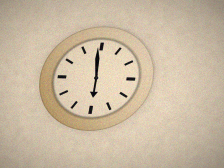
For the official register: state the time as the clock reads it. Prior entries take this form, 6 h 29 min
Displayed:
5 h 59 min
